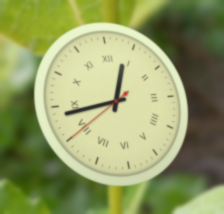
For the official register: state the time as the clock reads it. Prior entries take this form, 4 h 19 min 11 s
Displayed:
12 h 43 min 40 s
